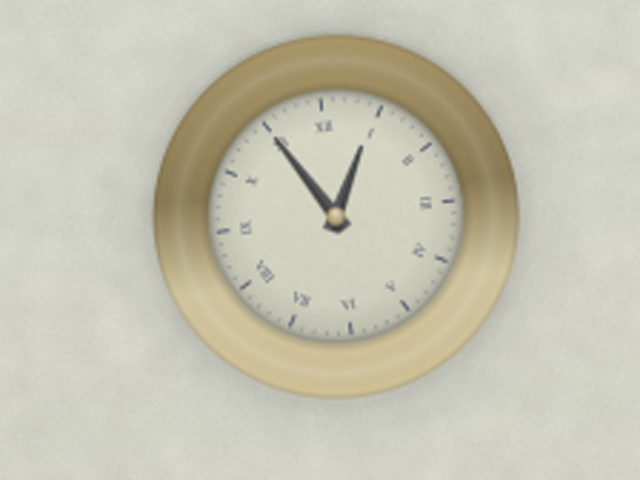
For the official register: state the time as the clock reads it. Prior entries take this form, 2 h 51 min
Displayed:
12 h 55 min
